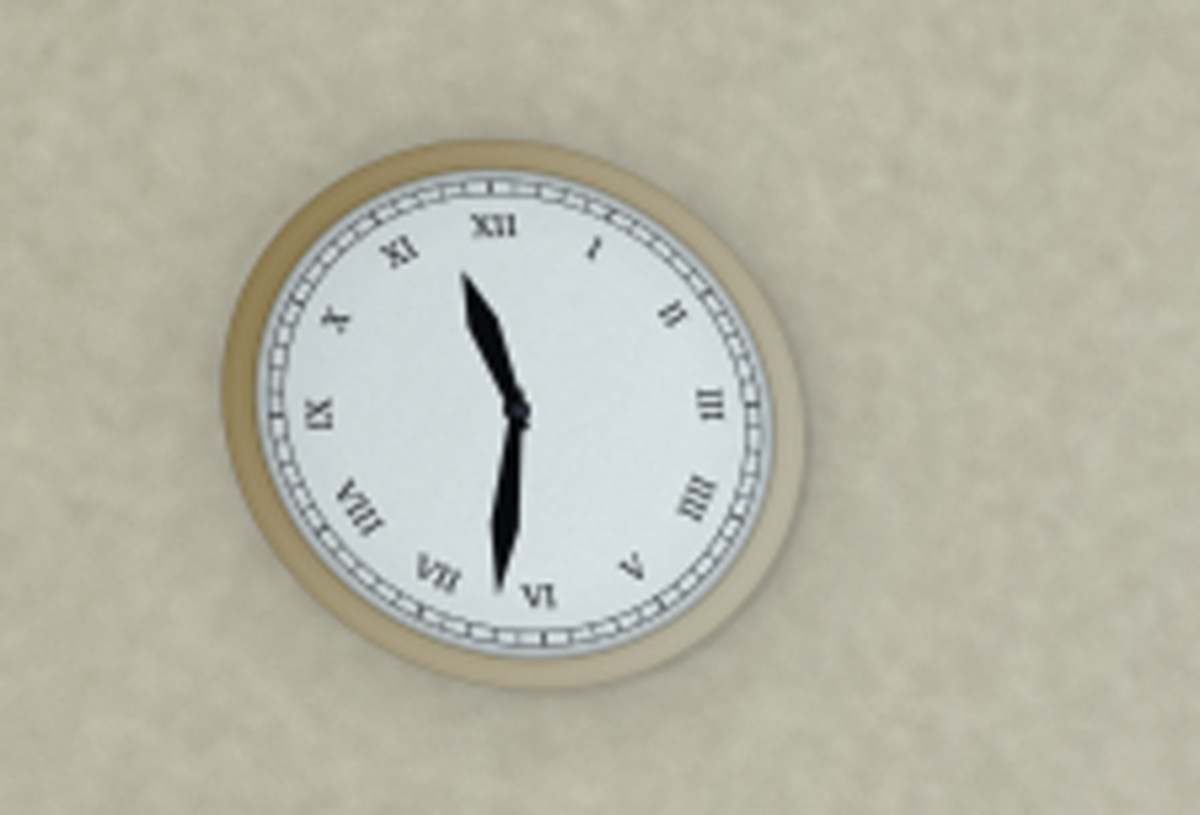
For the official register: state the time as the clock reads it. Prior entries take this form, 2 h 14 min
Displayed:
11 h 32 min
